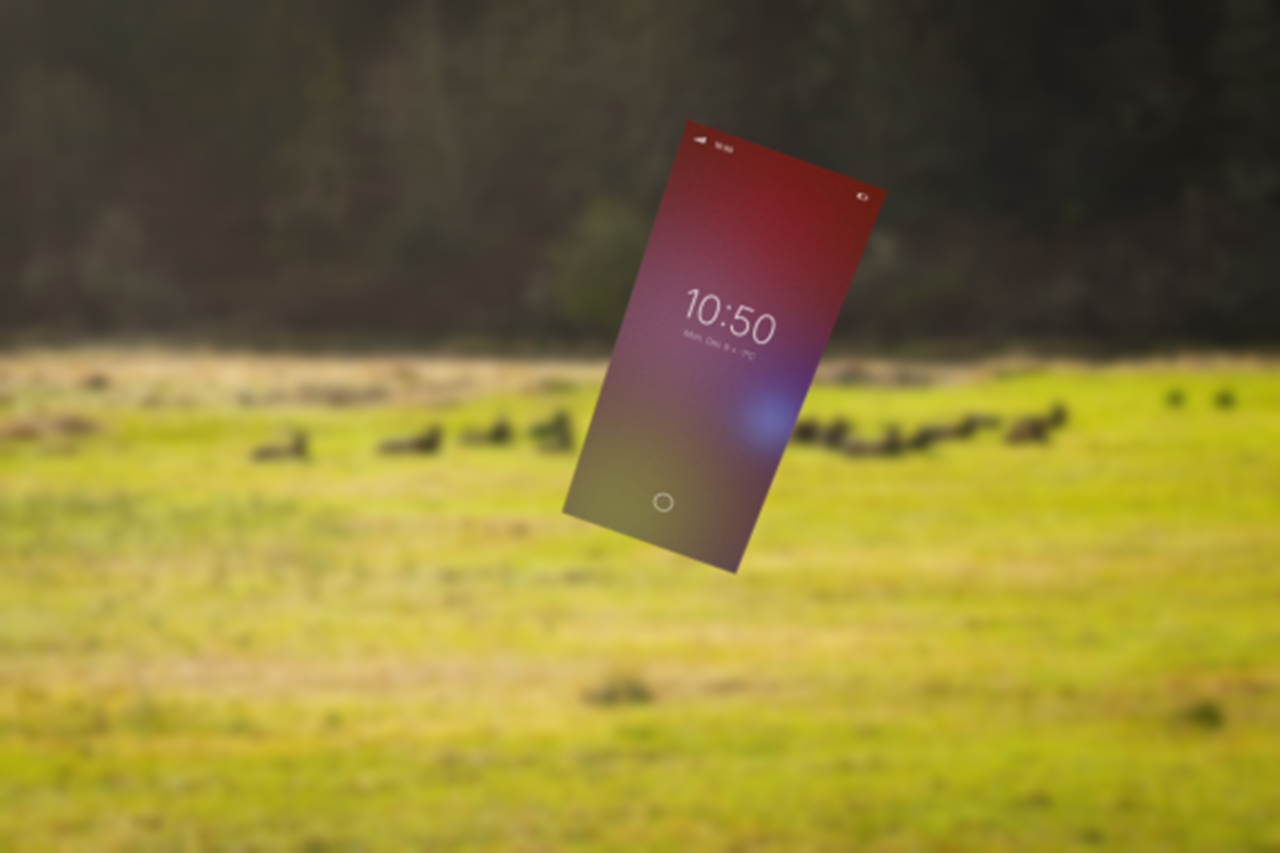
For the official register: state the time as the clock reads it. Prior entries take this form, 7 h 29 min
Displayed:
10 h 50 min
